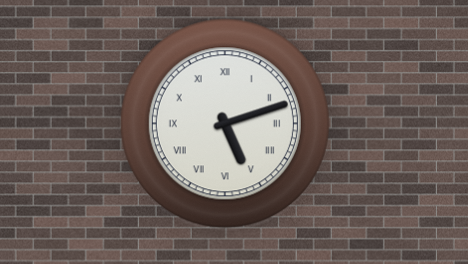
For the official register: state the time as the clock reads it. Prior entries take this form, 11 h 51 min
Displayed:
5 h 12 min
